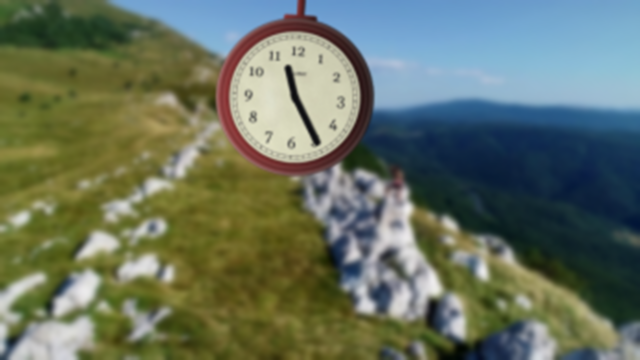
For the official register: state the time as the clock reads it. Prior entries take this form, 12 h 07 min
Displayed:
11 h 25 min
